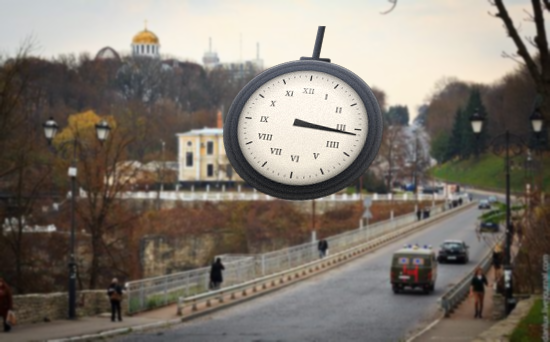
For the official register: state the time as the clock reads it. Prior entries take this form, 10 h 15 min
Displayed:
3 h 16 min
